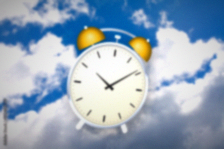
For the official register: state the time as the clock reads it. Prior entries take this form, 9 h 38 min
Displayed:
10 h 09 min
